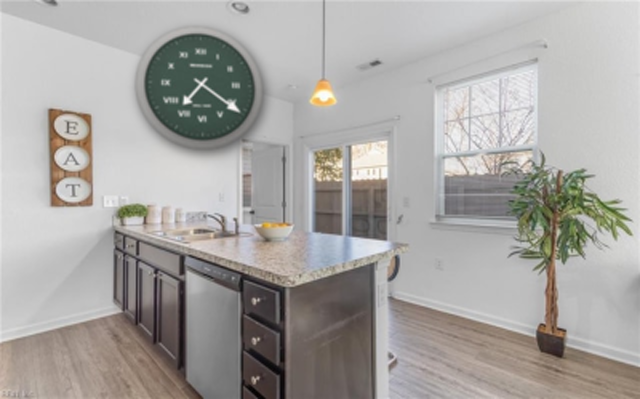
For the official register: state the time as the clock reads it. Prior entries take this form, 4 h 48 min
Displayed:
7 h 21 min
